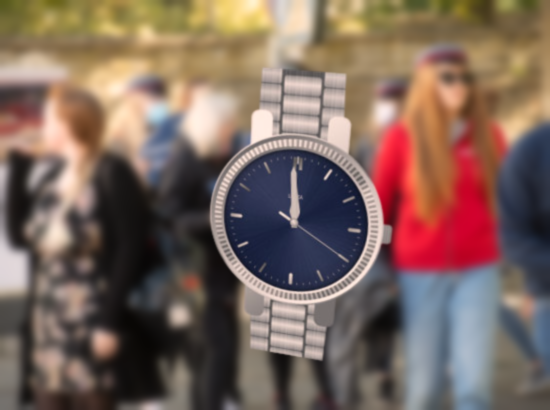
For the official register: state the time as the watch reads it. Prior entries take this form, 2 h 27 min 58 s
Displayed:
11 h 59 min 20 s
